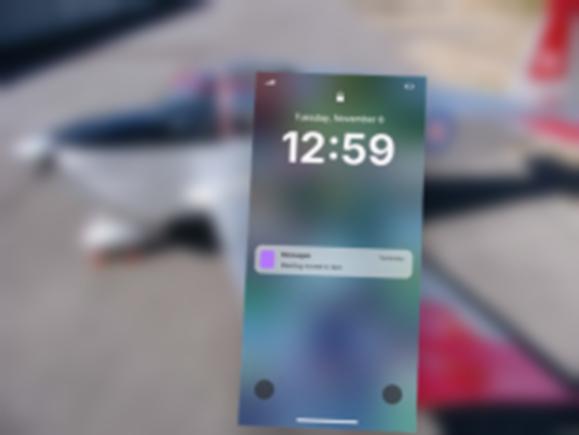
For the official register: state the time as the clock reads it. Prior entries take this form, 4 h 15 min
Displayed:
12 h 59 min
